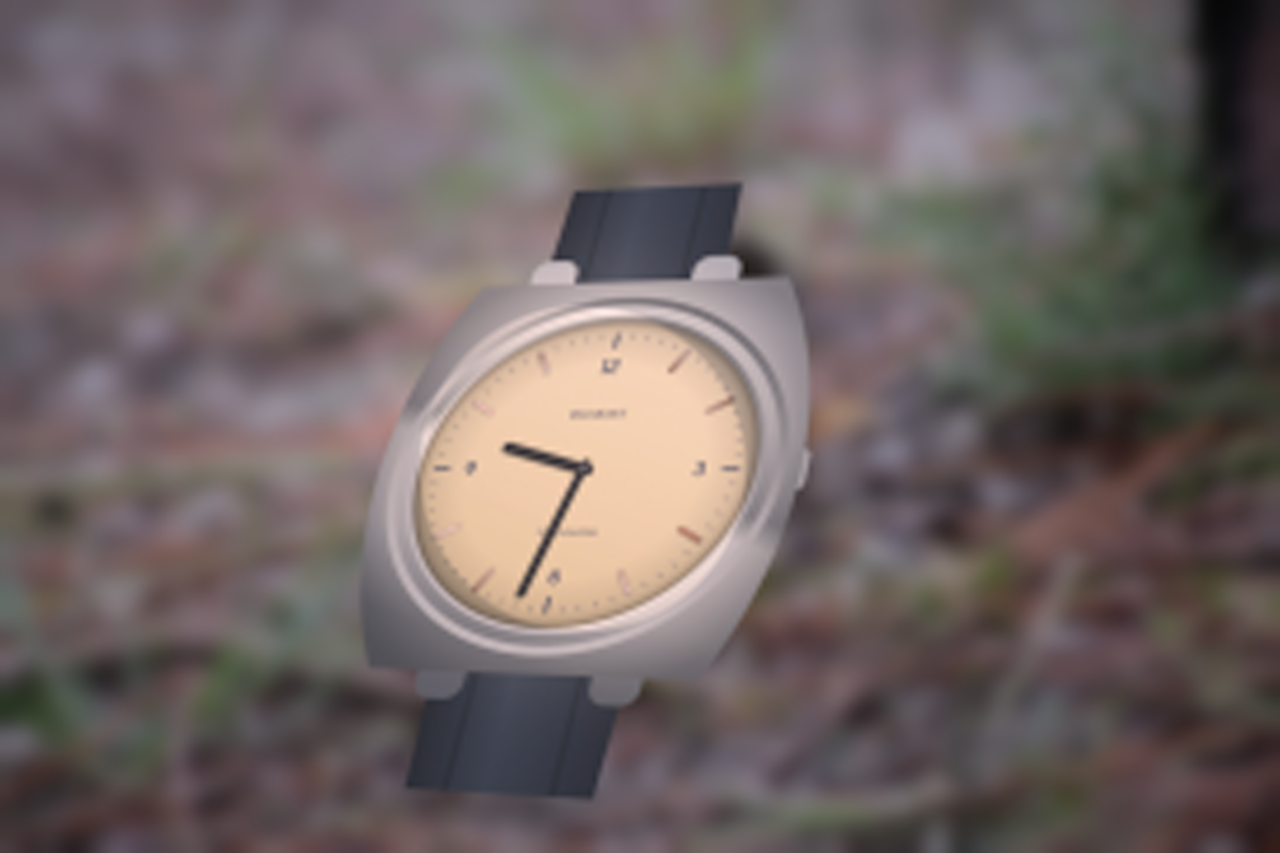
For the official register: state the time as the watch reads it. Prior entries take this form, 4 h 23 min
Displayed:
9 h 32 min
